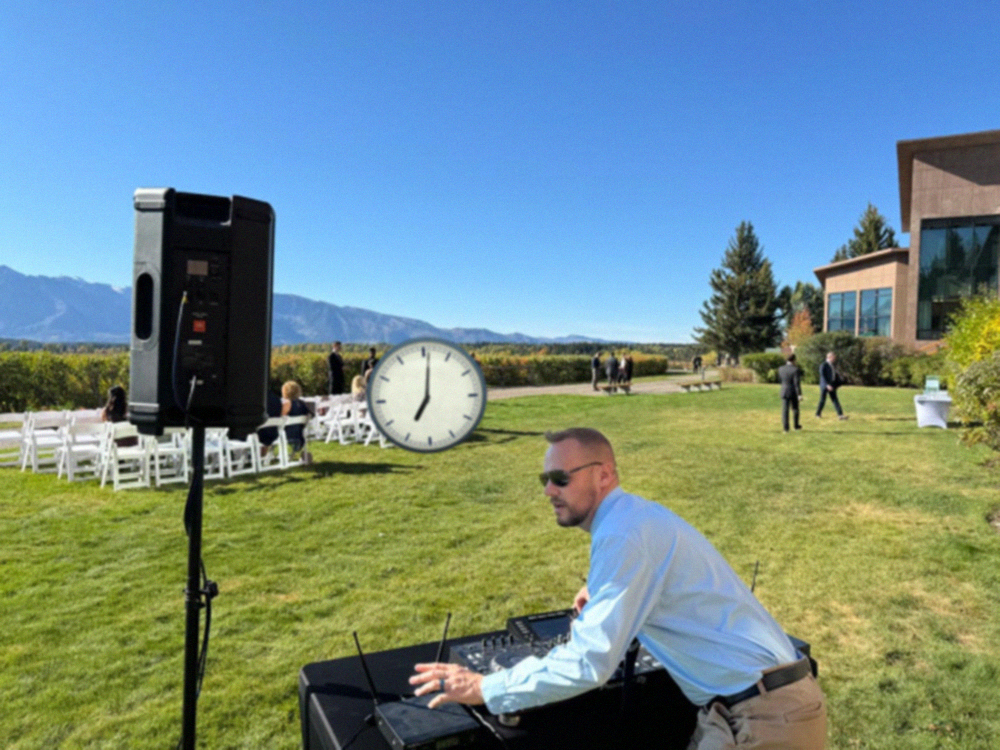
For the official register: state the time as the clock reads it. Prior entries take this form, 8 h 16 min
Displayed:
7 h 01 min
